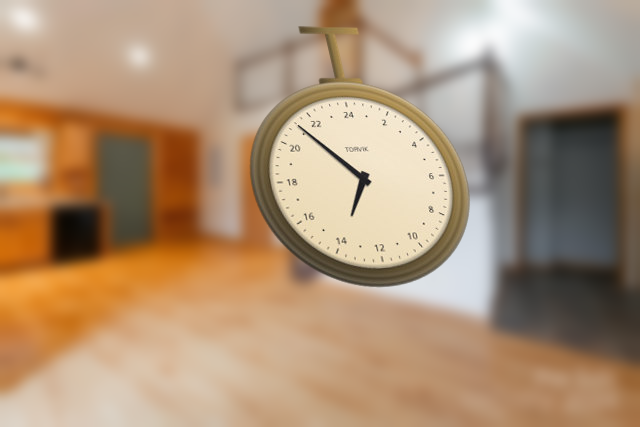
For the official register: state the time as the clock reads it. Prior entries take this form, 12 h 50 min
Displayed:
13 h 53 min
